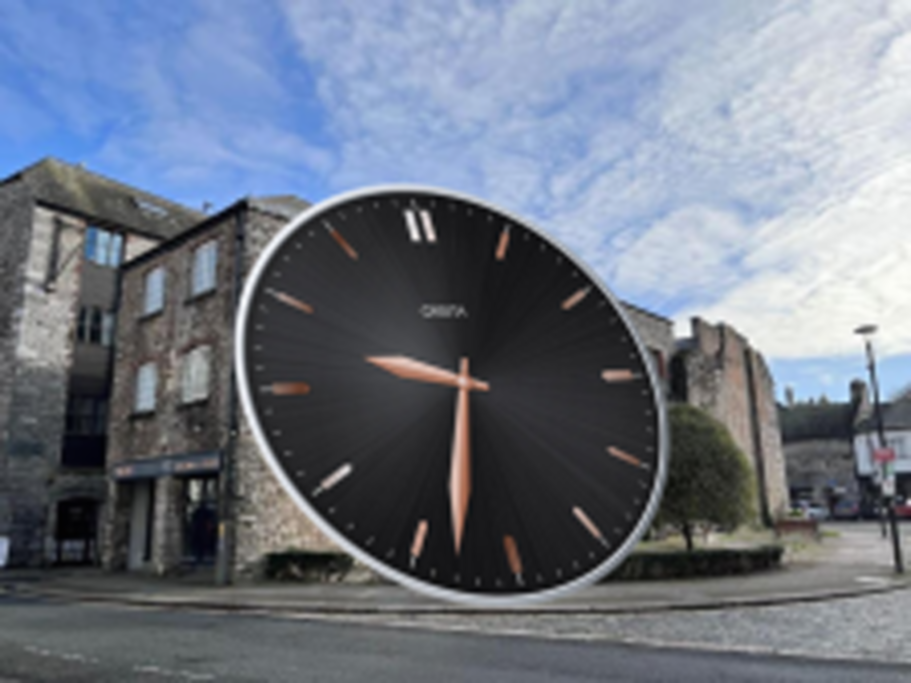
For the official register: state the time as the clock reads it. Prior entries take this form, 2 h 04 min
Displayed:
9 h 33 min
